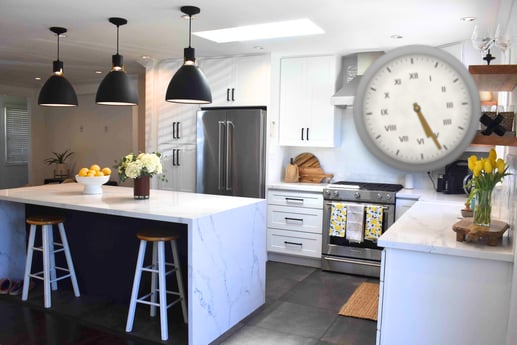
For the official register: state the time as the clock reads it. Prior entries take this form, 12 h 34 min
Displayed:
5 h 26 min
